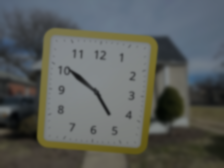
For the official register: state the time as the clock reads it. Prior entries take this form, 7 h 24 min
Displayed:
4 h 51 min
